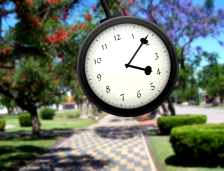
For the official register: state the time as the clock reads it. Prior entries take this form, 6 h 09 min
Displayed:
4 h 09 min
